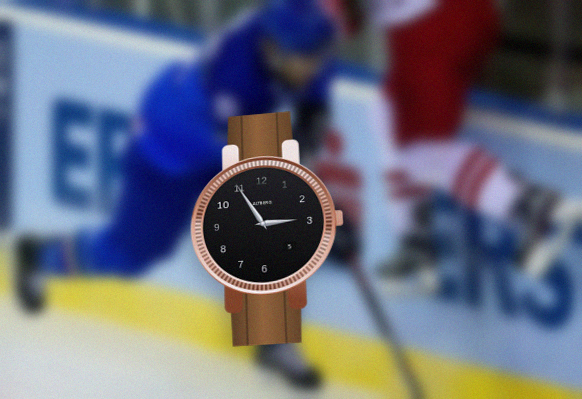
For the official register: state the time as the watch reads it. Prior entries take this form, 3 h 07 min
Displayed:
2 h 55 min
